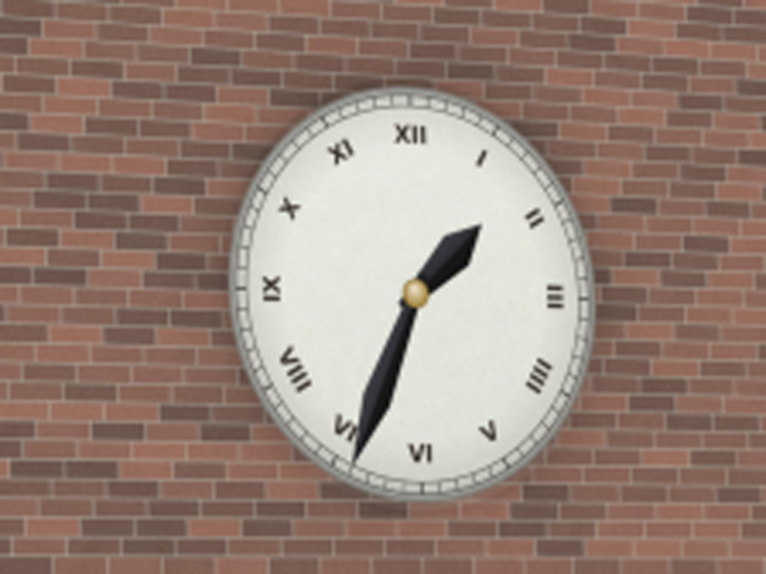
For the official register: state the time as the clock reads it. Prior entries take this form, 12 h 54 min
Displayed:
1 h 34 min
